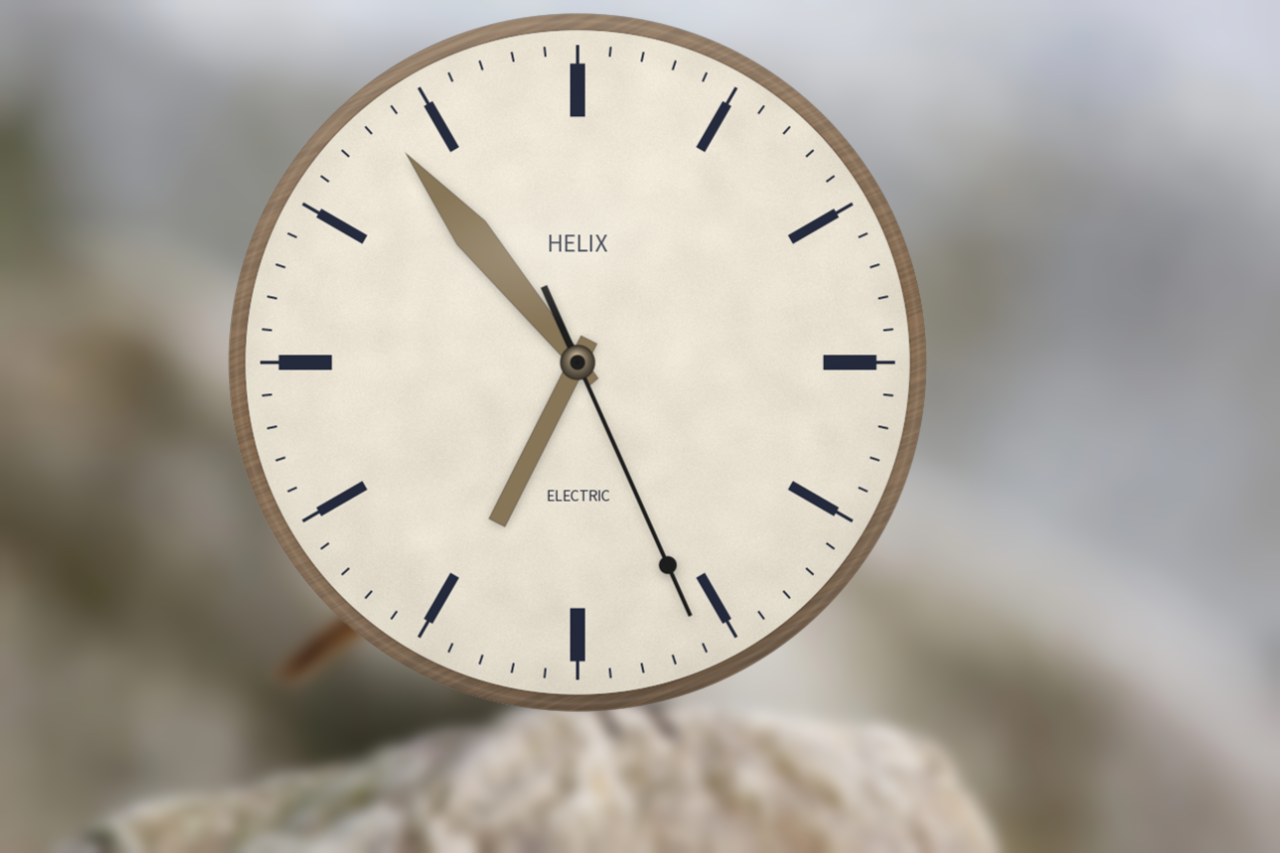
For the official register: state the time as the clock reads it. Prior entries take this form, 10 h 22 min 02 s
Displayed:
6 h 53 min 26 s
